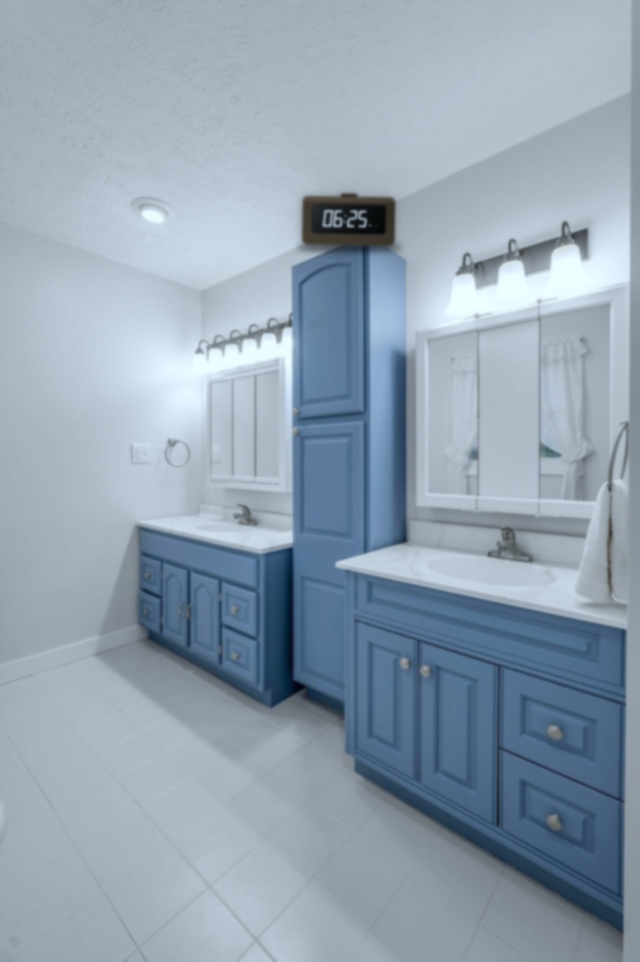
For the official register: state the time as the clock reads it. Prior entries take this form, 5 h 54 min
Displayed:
6 h 25 min
